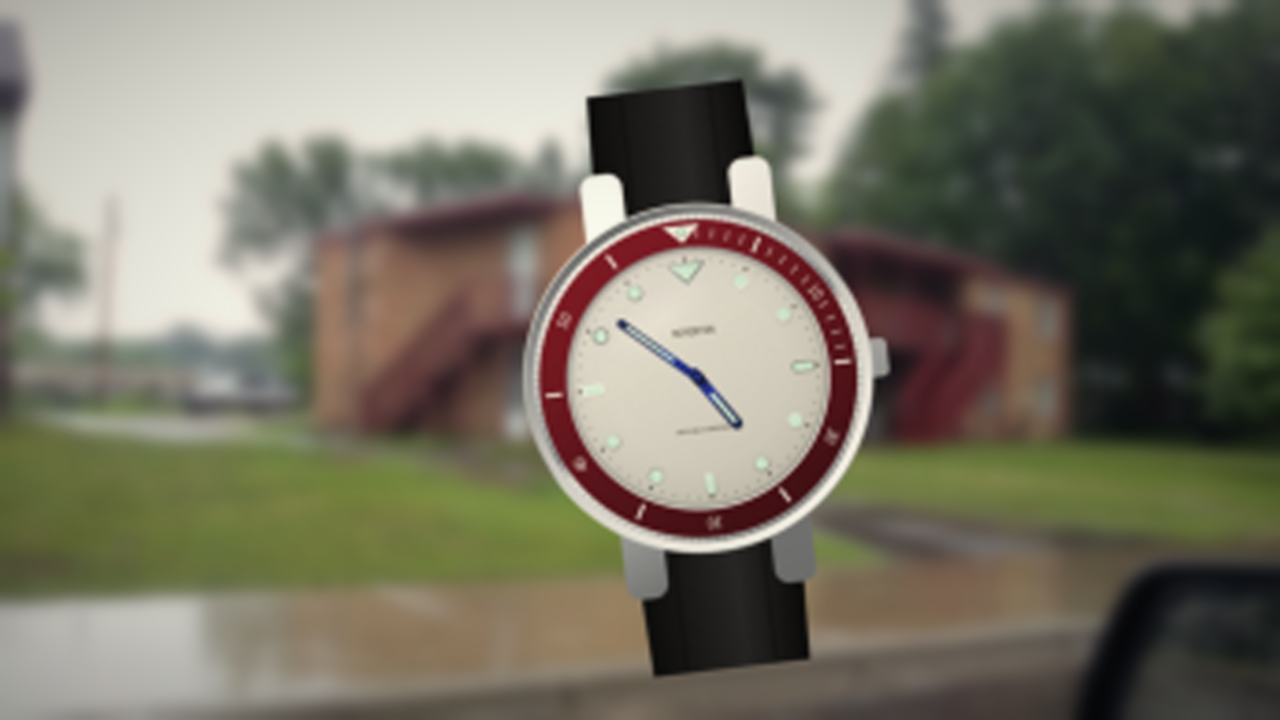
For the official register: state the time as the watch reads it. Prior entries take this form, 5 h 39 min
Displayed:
4 h 52 min
